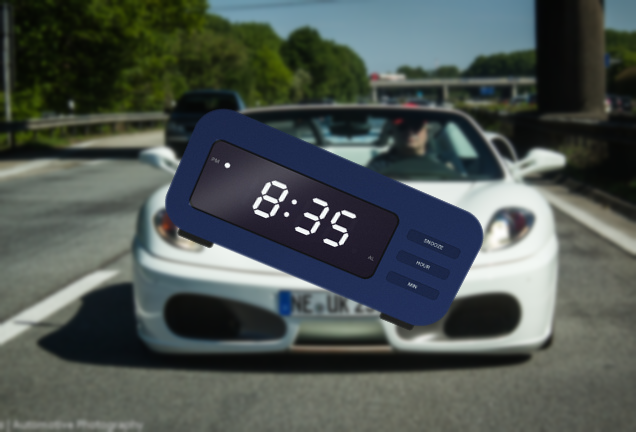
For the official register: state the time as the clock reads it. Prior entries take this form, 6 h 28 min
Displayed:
8 h 35 min
